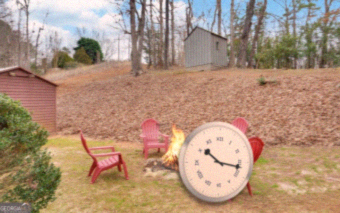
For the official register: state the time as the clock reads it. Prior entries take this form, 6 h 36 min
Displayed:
10 h 17 min
